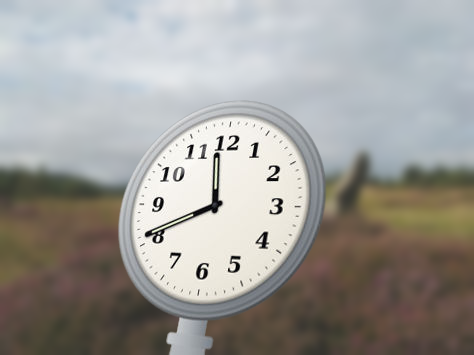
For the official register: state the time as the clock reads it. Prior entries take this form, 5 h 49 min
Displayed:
11 h 41 min
